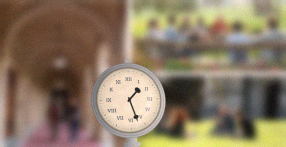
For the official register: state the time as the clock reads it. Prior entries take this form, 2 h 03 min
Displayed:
1 h 27 min
